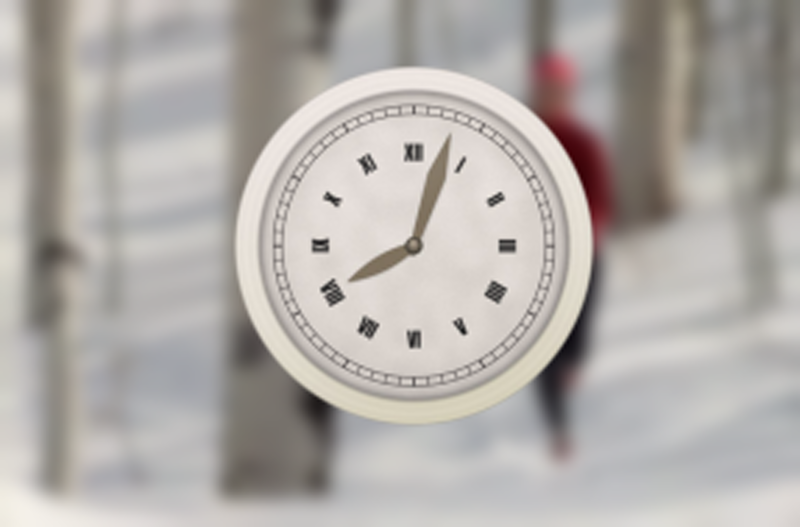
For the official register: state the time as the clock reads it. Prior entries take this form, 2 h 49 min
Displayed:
8 h 03 min
